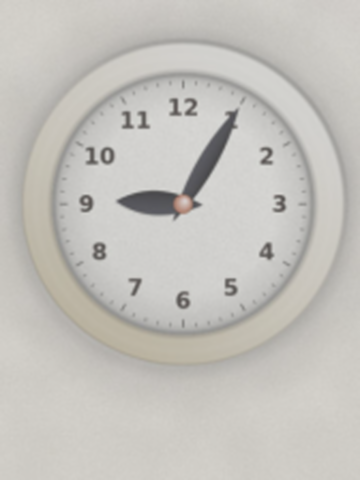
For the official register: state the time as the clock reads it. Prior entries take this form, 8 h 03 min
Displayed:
9 h 05 min
